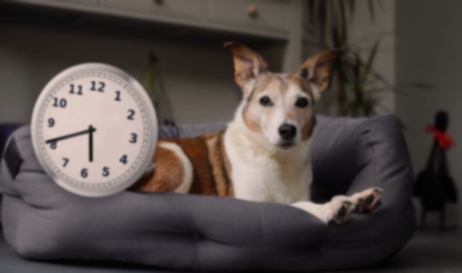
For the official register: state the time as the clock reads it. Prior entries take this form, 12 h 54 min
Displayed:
5 h 41 min
